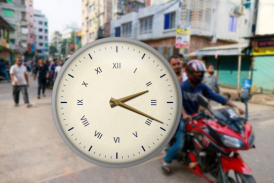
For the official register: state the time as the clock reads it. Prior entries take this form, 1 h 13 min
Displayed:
2 h 19 min
